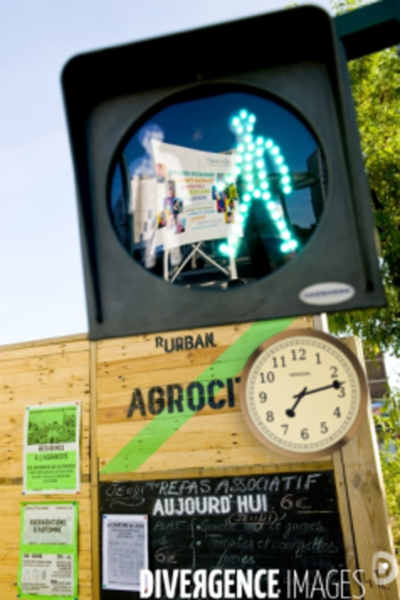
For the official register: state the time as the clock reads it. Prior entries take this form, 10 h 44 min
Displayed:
7 h 13 min
